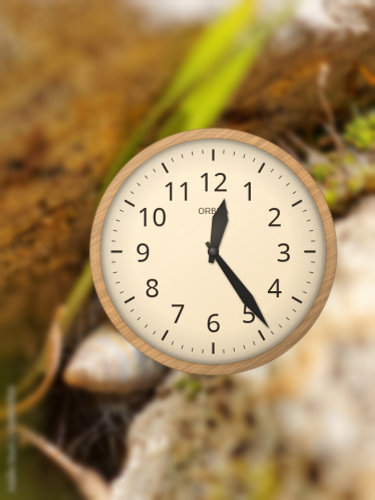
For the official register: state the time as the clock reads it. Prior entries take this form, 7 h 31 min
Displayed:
12 h 24 min
